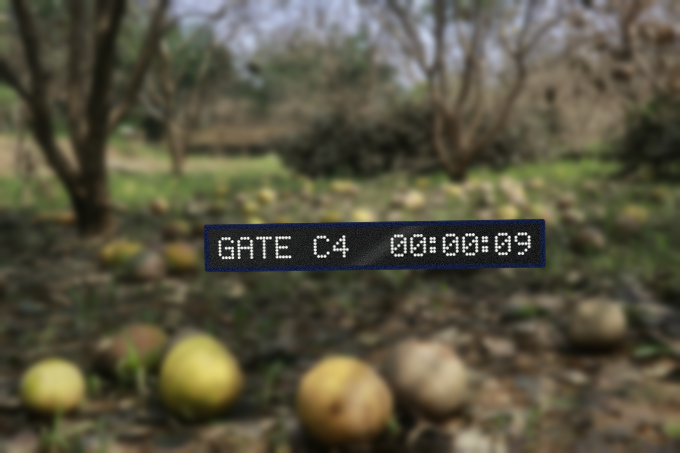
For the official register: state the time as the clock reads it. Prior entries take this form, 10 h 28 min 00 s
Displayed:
0 h 00 min 09 s
